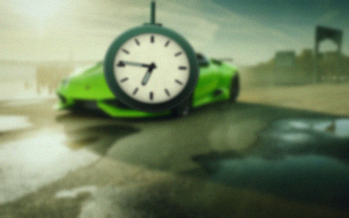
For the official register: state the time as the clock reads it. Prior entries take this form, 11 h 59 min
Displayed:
6 h 46 min
